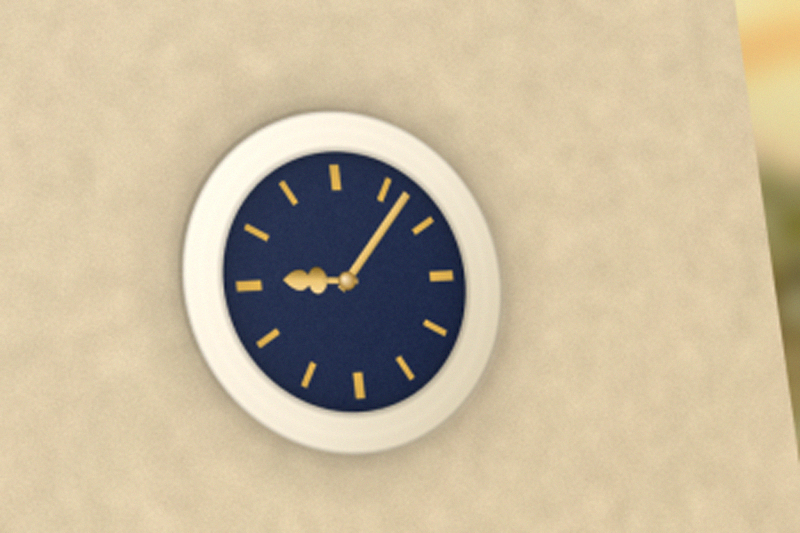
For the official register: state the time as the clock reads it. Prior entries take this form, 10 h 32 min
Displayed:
9 h 07 min
